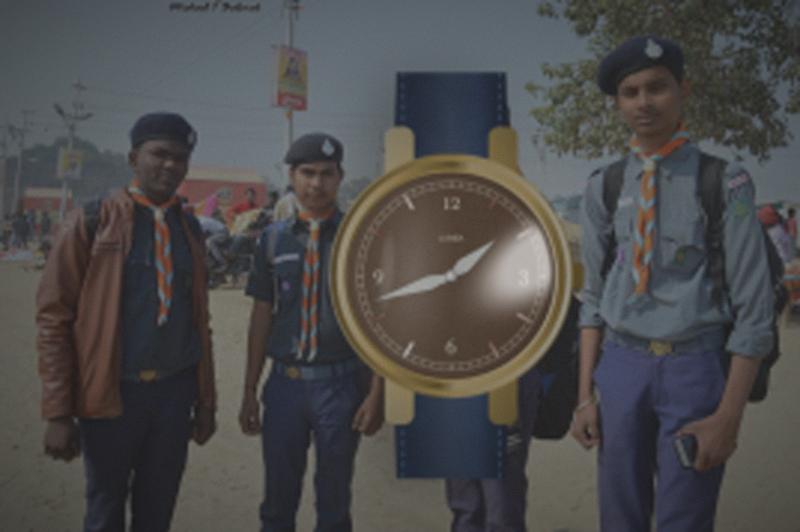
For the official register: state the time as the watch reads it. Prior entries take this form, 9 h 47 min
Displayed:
1 h 42 min
